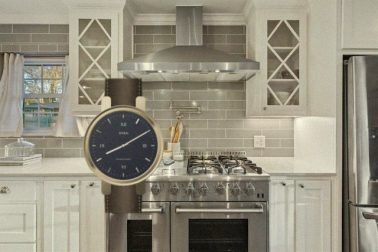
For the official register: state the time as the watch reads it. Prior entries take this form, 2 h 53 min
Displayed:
8 h 10 min
